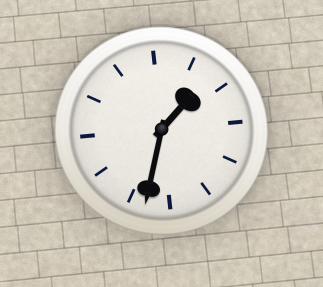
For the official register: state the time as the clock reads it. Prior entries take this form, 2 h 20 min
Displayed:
1 h 33 min
